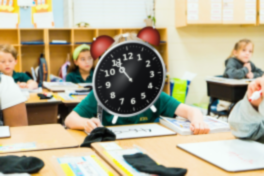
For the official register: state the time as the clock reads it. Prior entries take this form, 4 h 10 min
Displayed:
10 h 55 min
